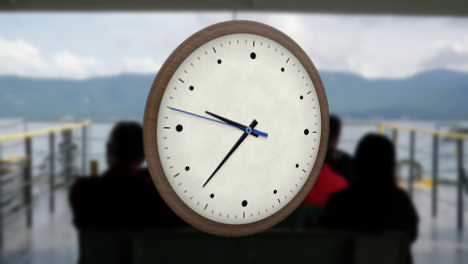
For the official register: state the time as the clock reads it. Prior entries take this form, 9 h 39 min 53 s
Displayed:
9 h 36 min 47 s
